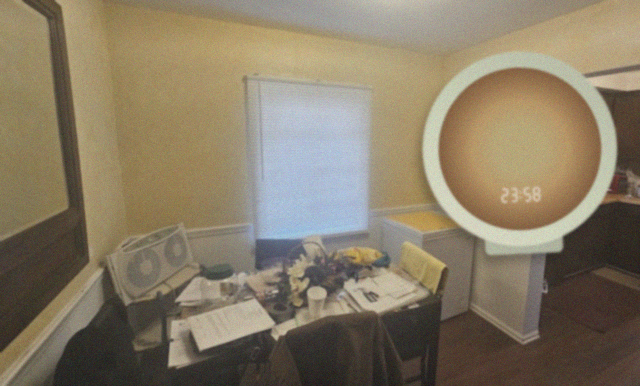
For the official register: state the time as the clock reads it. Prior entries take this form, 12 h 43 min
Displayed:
23 h 58 min
